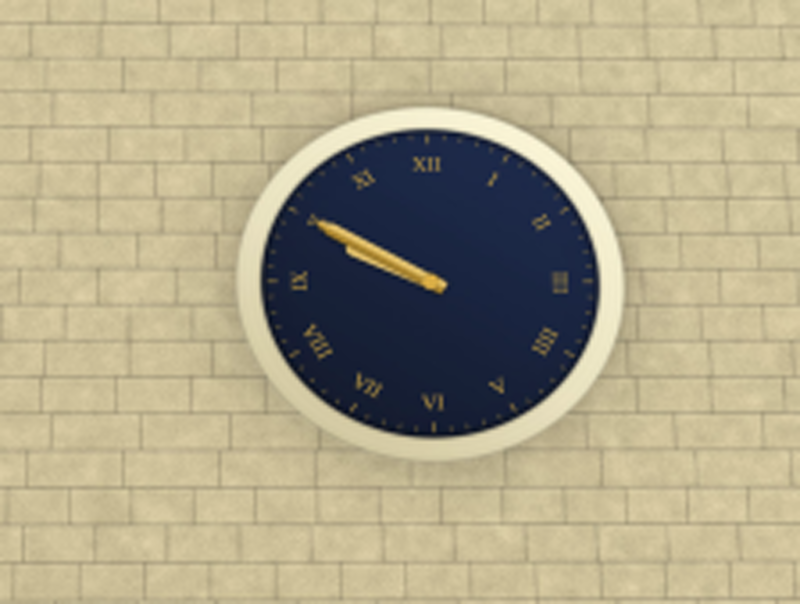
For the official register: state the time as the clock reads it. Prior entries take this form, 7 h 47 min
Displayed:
9 h 50 min
